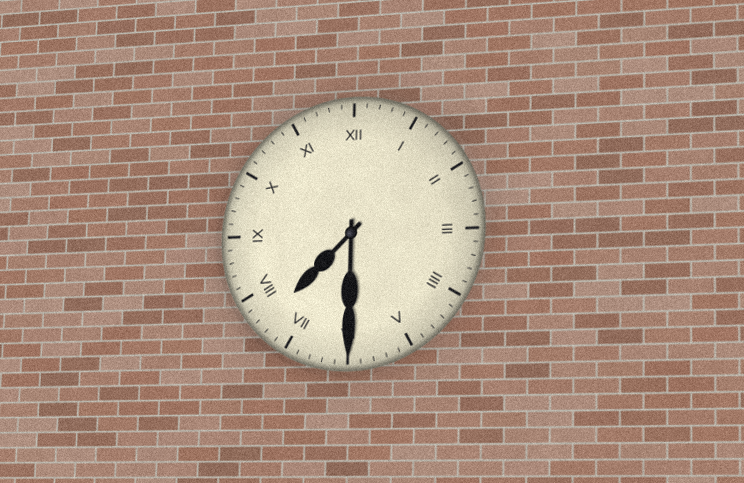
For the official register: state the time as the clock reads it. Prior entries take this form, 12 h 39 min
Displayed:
7 h 30 min
